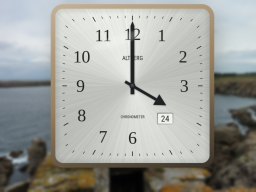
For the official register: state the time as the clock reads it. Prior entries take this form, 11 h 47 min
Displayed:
4 h 00 min
